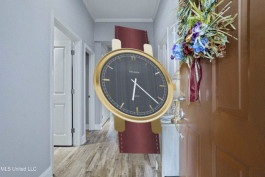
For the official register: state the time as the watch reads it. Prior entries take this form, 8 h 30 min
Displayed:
6 h 22 min
